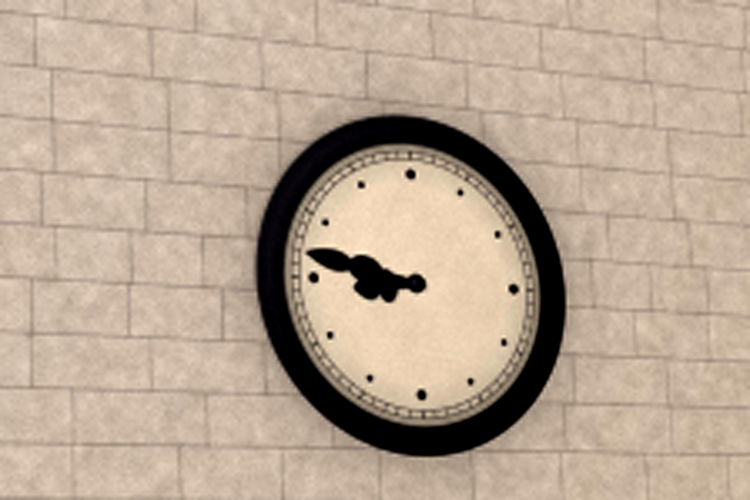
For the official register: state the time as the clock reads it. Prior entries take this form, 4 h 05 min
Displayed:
8 h 47 min
